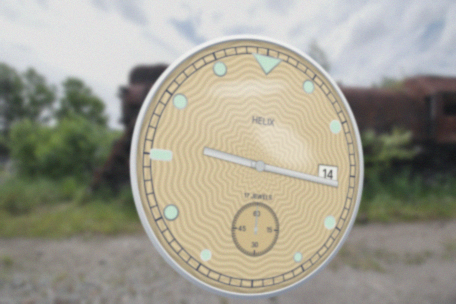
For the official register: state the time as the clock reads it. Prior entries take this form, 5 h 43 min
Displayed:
9 h 16 min
